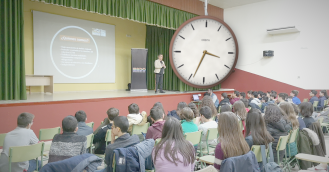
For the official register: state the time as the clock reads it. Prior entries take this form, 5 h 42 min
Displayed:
3 h 34 min
